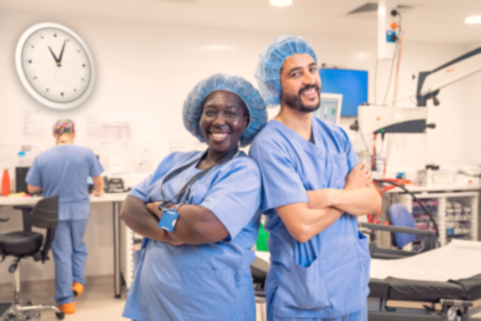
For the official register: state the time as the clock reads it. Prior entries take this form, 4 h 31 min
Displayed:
11 h 04 min
